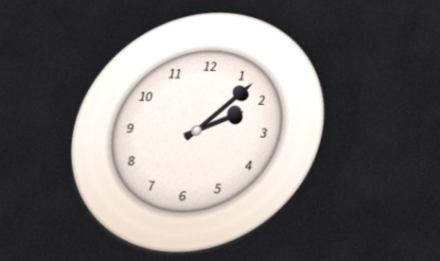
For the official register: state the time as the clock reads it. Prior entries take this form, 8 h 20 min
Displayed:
2 h 07 min
